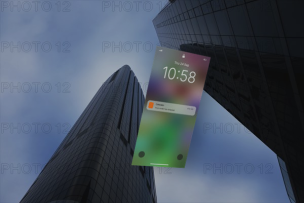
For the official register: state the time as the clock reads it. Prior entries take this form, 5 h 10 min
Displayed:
10 h 58 min
